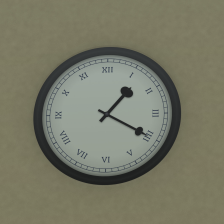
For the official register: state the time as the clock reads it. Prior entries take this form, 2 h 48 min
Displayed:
1 h 20 min
